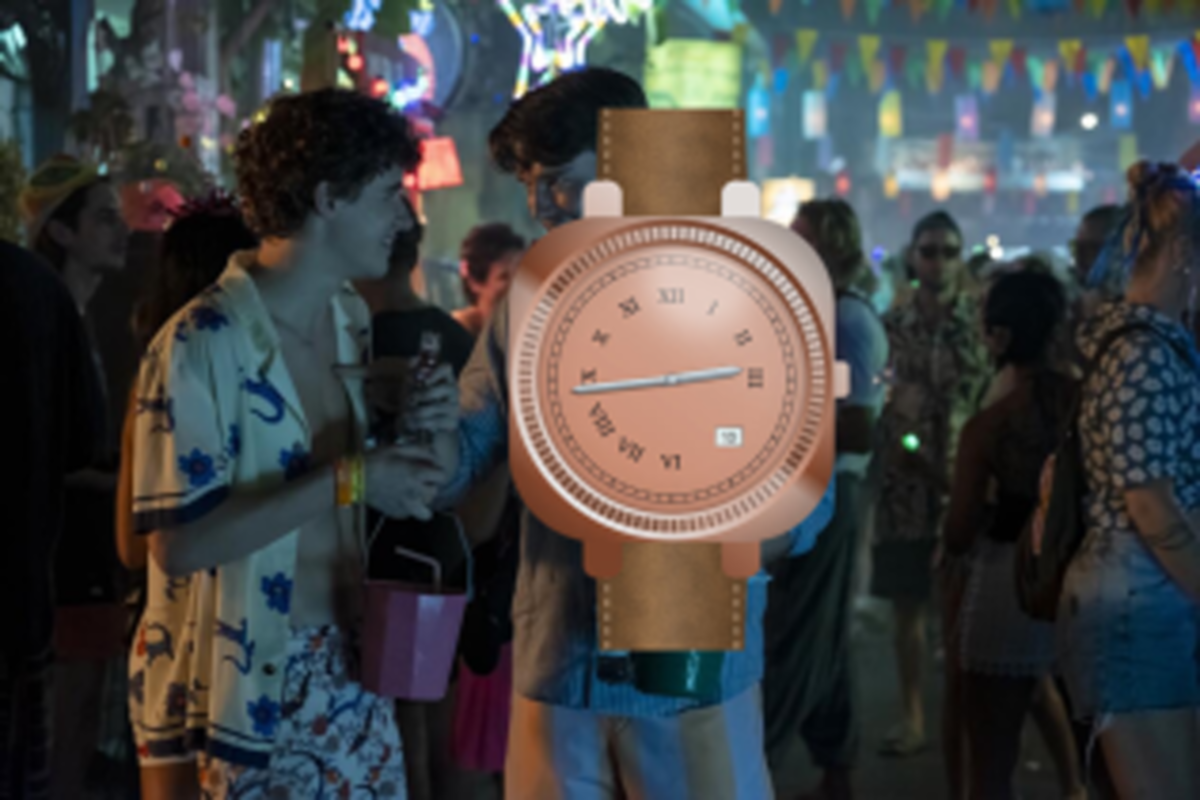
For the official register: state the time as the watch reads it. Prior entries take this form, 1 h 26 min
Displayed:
2 h 44 min
